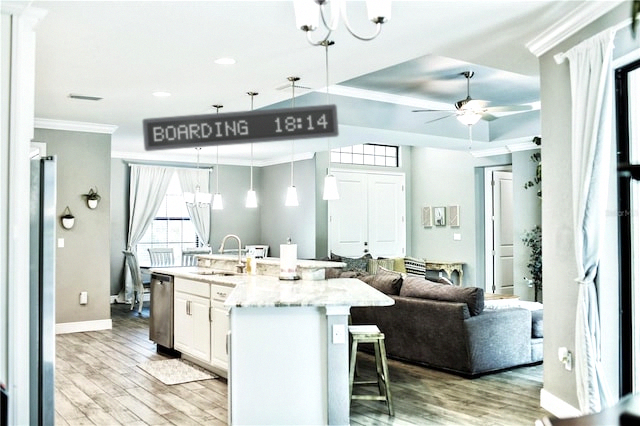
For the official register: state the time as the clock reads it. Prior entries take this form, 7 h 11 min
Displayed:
18 h 14 min
